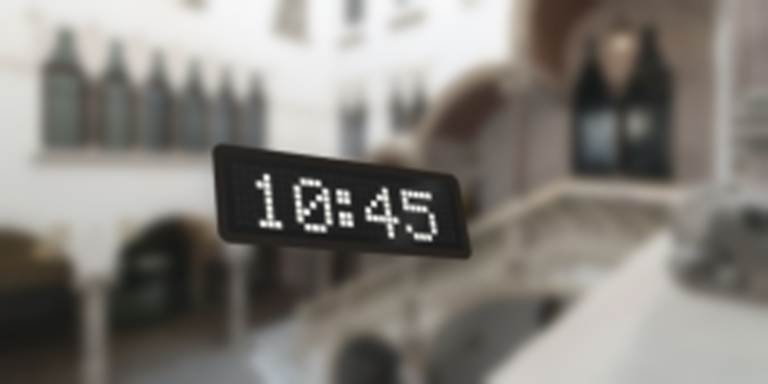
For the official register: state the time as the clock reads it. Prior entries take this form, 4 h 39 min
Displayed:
10 h 45 min
